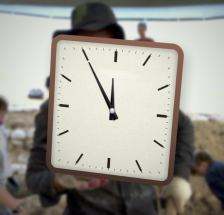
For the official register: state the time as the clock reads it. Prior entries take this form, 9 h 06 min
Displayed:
11 h 55 min
